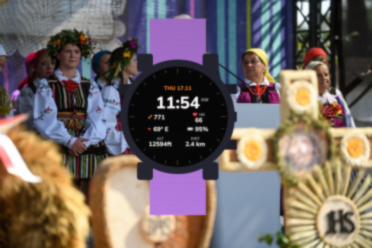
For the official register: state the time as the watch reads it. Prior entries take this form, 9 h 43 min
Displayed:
11 h 54 min
